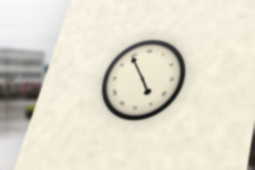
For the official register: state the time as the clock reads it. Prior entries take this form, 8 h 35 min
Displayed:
4 h 54 min
